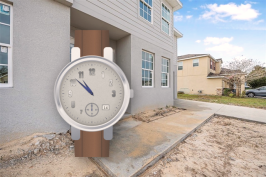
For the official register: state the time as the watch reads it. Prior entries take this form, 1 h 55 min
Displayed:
10 h 52 min
